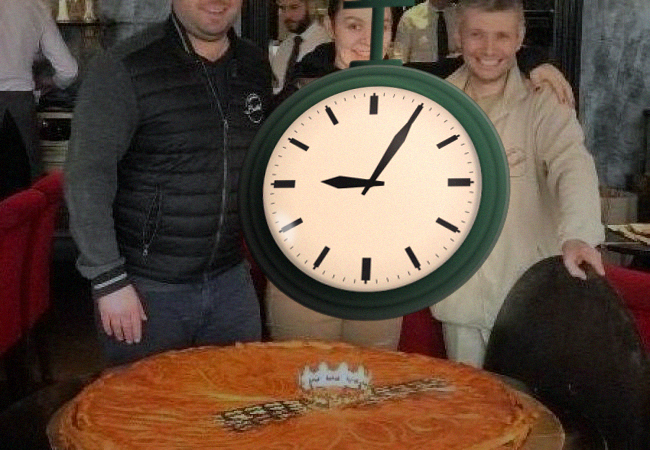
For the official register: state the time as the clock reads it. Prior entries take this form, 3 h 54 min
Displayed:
9 h 05 min
